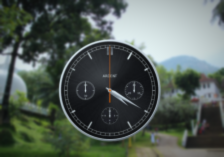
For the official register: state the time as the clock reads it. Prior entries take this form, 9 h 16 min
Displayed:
4 h 20 min
